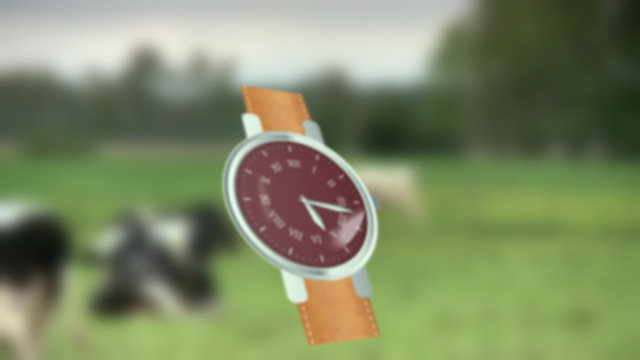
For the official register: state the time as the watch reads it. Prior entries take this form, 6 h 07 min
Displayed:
5 h 17 min
